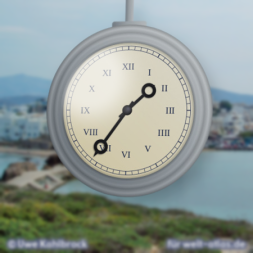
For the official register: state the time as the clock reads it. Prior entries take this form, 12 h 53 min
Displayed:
1 h 36 min
